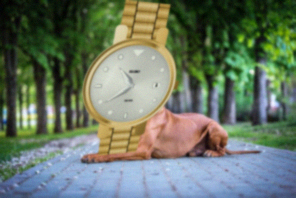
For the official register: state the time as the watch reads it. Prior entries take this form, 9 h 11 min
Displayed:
10 h 39 min
